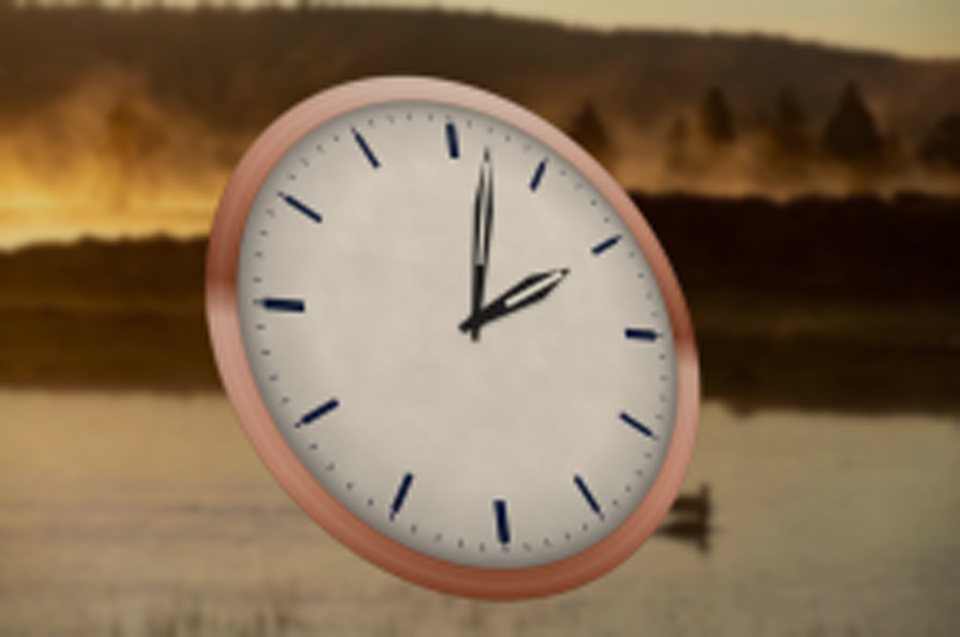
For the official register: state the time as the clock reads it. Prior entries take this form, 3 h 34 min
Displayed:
2 h 02 min
